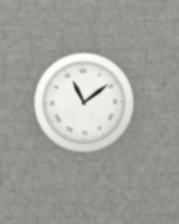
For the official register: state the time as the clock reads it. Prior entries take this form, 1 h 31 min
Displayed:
11 h 09 min
